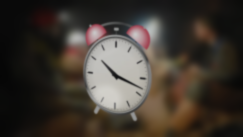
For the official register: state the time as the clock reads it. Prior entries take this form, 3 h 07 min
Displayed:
10 h 18 min
